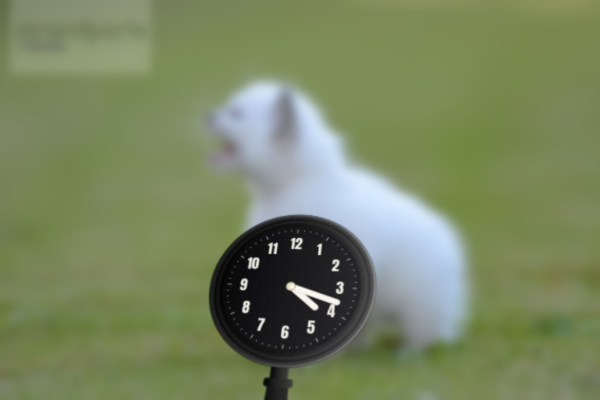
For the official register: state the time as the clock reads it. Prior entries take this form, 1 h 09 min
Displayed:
4 h 18 min
